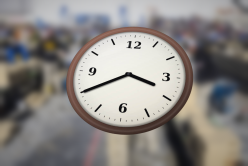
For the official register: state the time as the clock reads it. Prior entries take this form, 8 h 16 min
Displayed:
3 h 40 min
